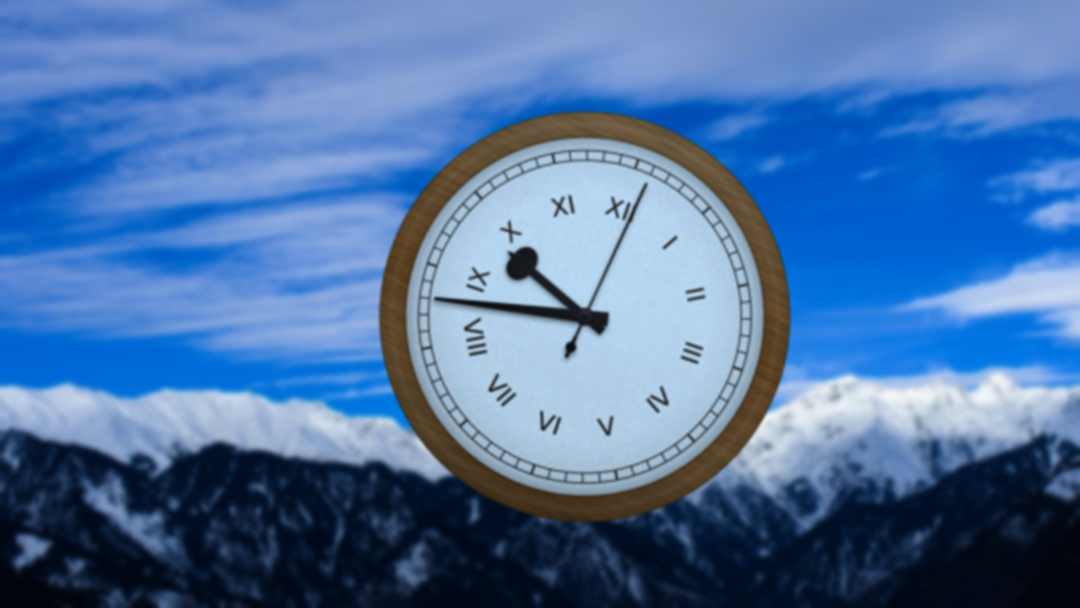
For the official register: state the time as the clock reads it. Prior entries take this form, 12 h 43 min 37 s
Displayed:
9 h 43 min 01 s
